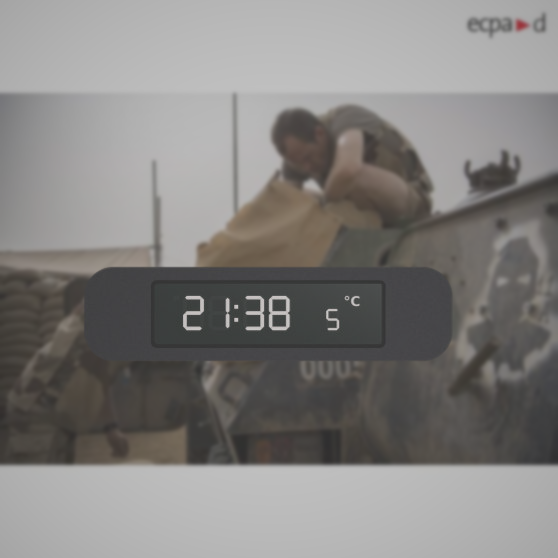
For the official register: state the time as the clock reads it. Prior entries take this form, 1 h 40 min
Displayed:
21 h 38 min
